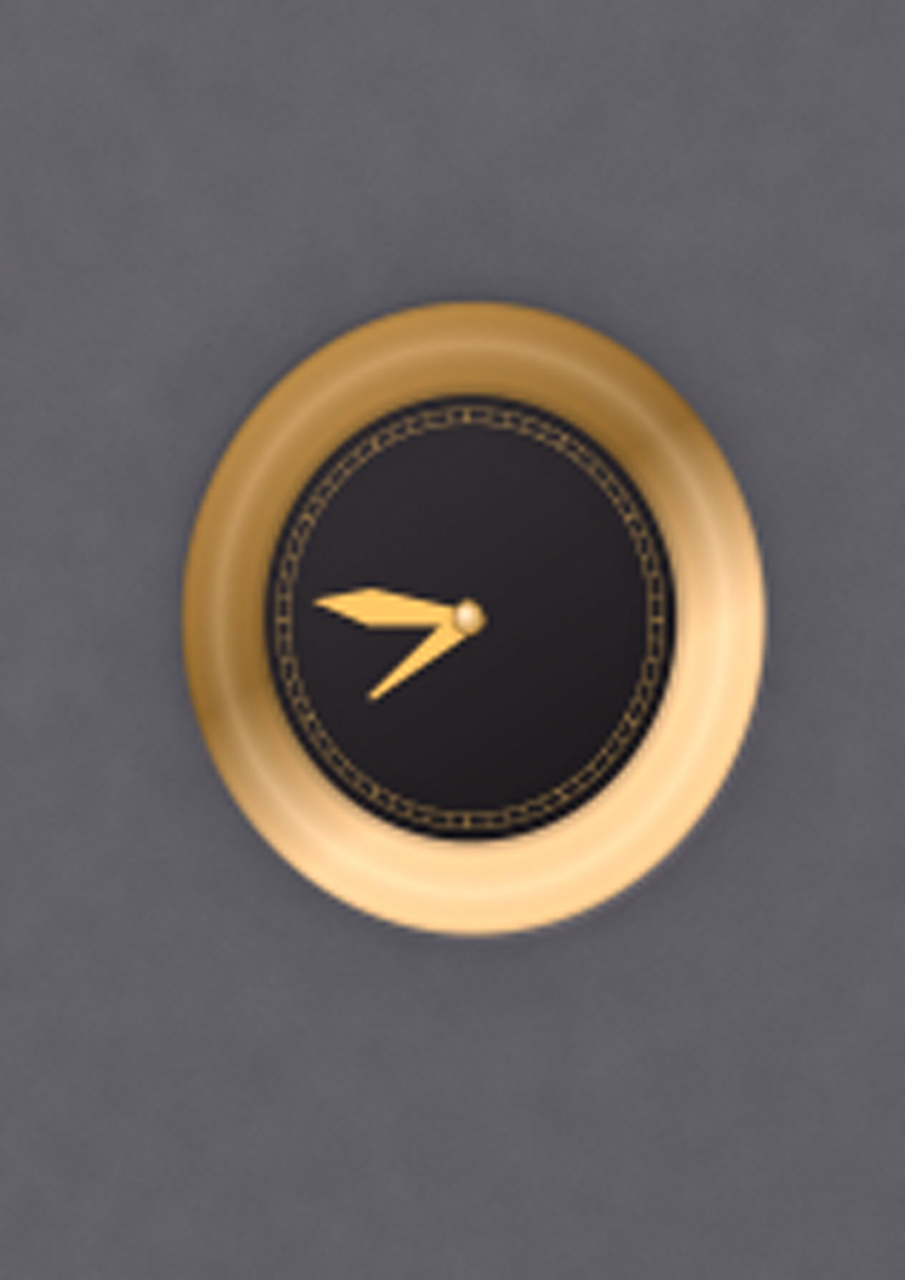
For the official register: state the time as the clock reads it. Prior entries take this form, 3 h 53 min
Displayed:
7 h 46 min
